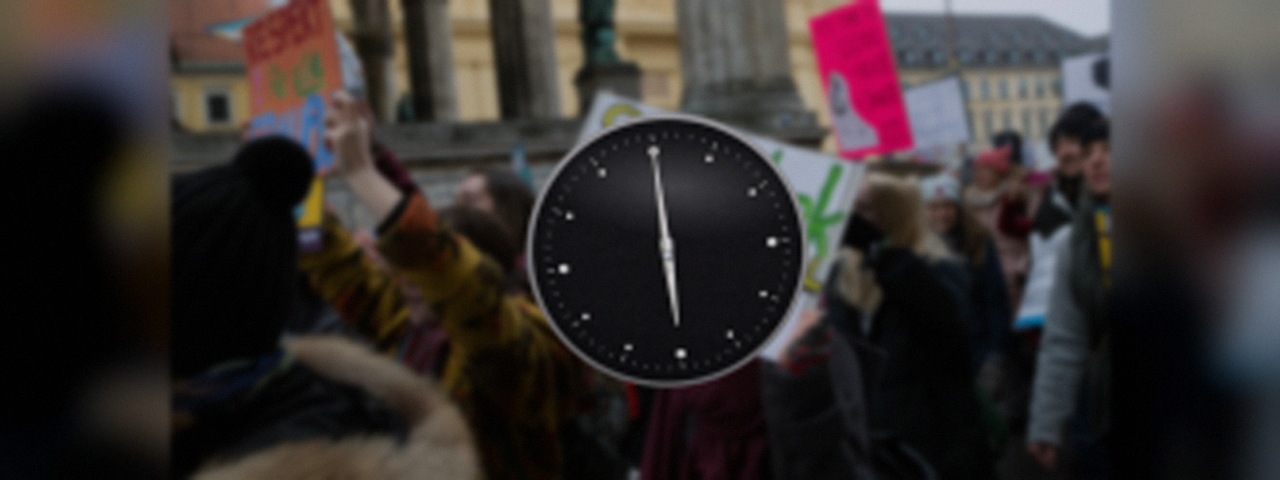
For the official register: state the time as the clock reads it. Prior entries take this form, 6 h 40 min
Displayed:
6 h 00 min
